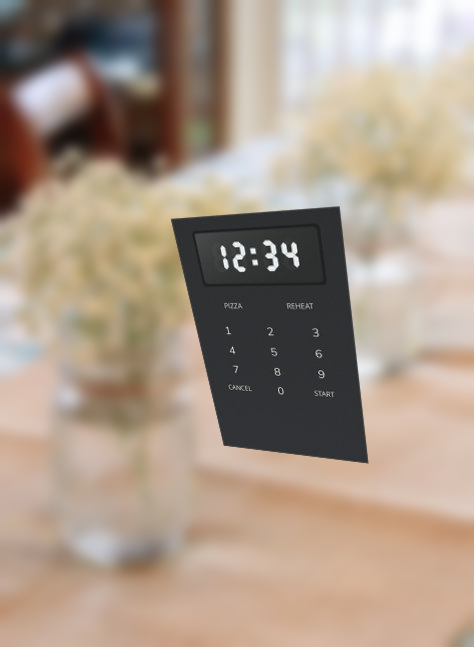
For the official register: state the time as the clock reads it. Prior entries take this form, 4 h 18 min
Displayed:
12 h 34 min
